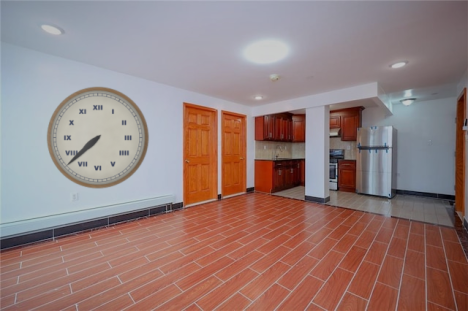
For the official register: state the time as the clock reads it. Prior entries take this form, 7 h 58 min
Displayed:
7 h 38 min
